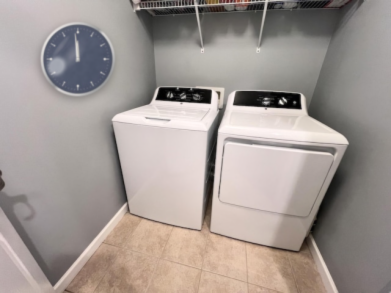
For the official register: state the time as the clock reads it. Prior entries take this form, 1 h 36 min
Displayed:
11 h 59 min
